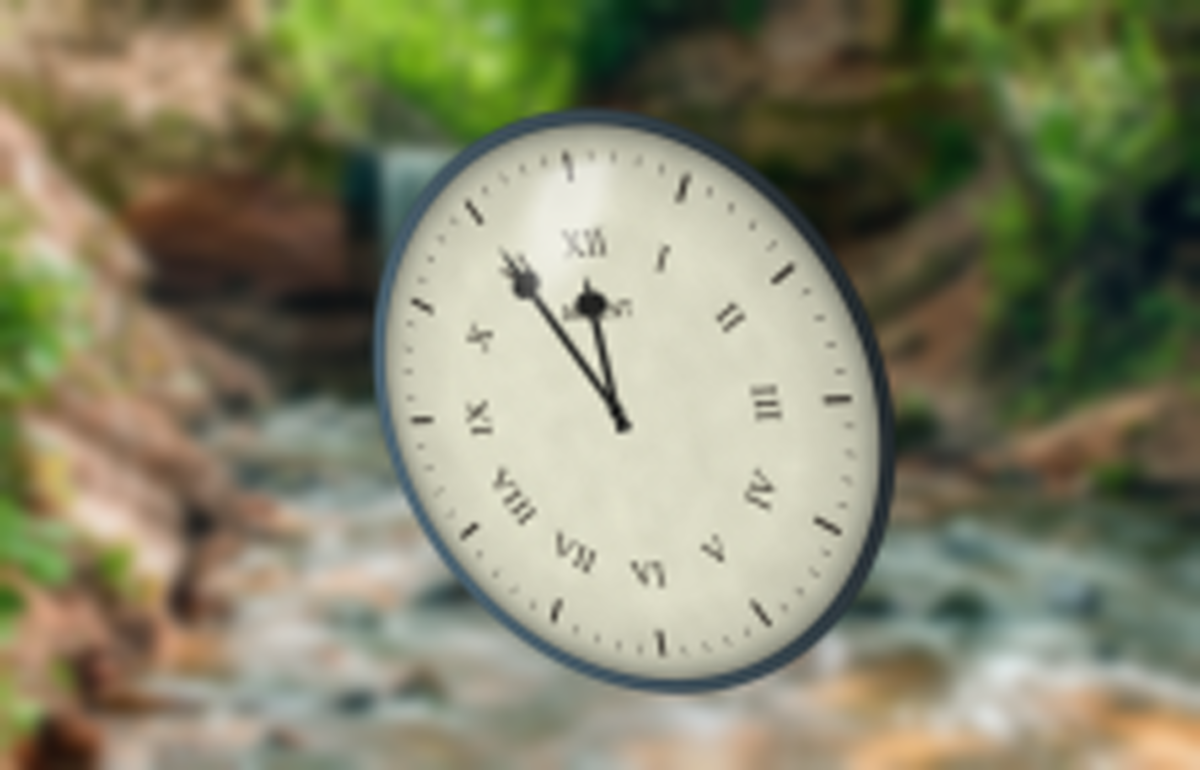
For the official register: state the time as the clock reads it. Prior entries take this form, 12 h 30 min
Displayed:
11 h 55 min
